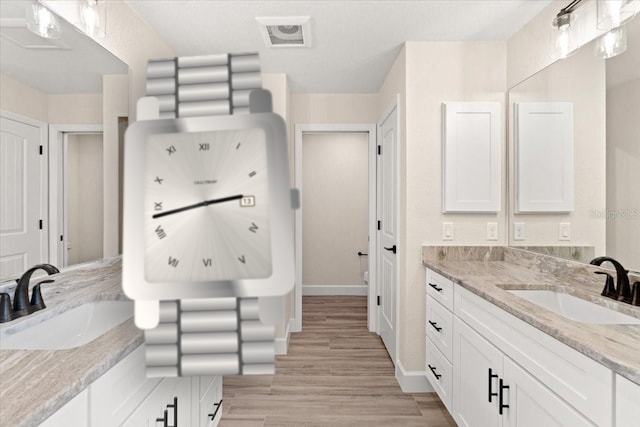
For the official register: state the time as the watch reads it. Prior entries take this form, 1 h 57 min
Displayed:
2 h 43 min
